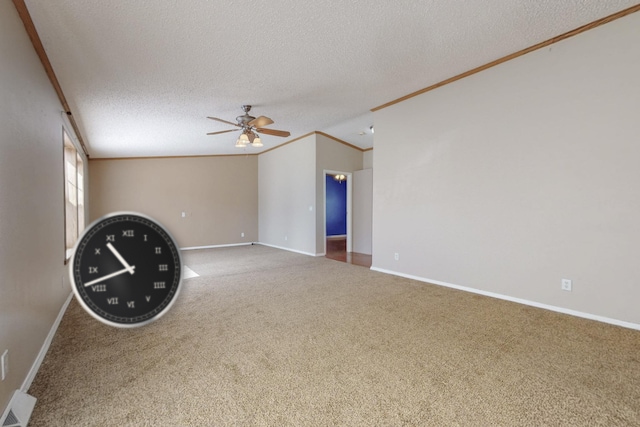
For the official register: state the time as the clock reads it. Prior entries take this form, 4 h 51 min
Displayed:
10 h 42 min
